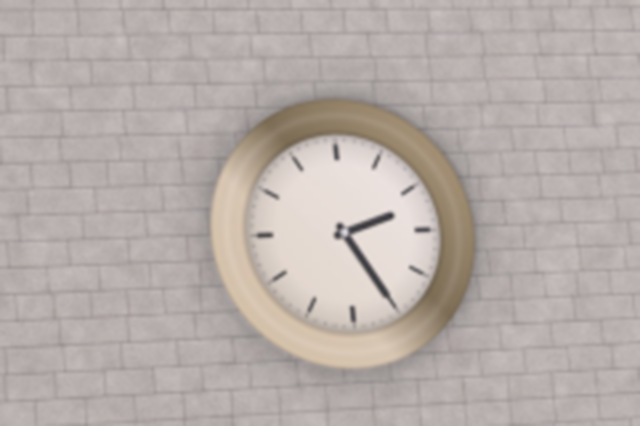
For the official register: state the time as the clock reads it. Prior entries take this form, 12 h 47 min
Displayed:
2 h 25 min
